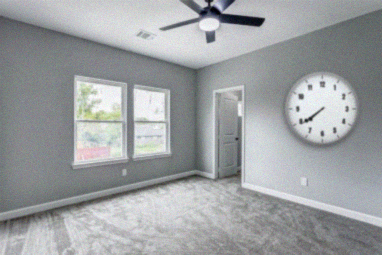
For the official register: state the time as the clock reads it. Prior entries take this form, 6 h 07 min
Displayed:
7 h 39 min
